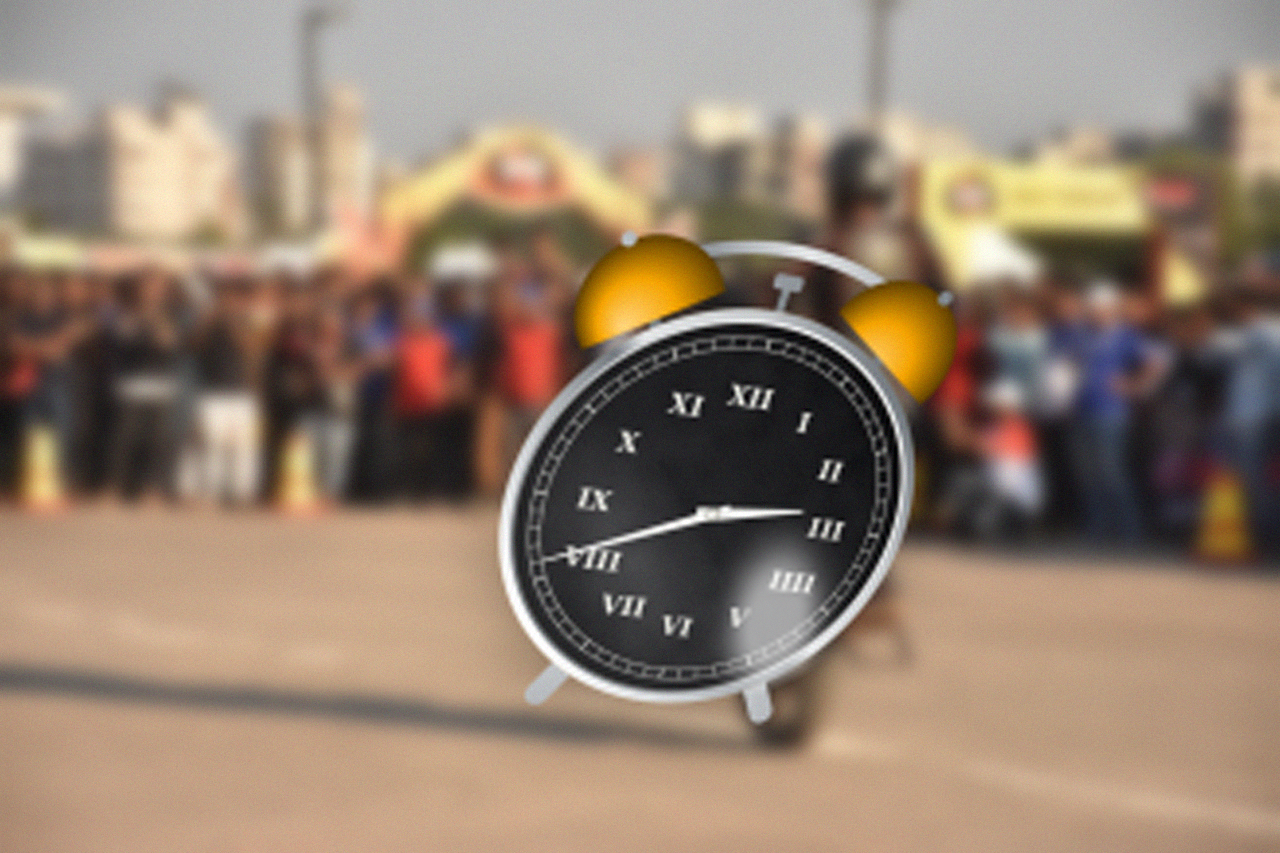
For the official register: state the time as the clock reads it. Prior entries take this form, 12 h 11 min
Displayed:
2 h 41 min
